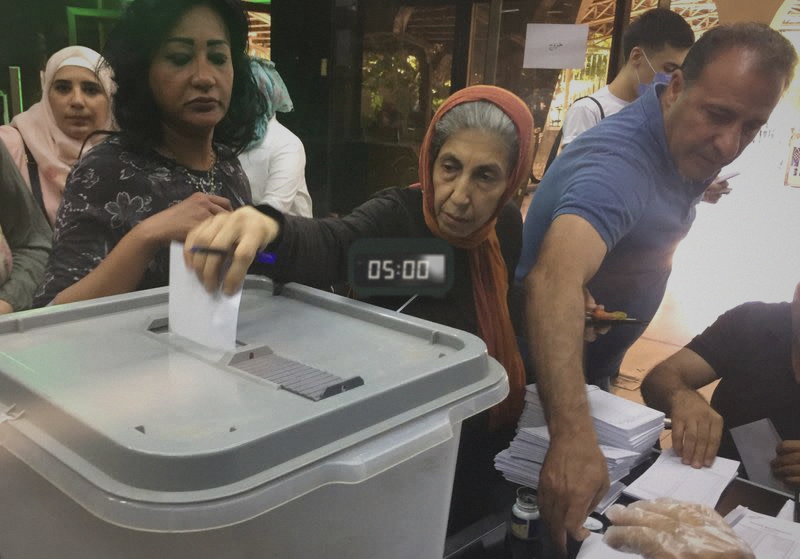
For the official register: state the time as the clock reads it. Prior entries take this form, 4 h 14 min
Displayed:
5 h 00 min
